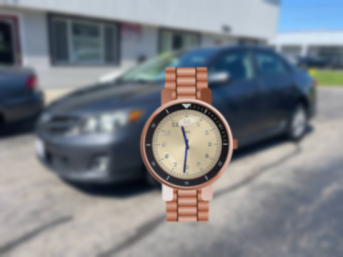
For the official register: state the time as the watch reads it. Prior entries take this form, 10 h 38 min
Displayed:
11 h 31 min
